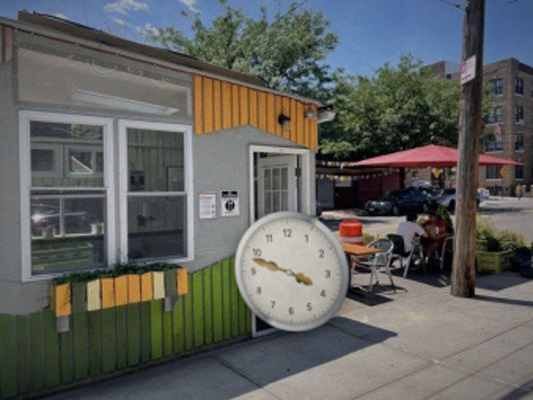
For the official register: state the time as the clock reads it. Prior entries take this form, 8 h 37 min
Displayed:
3 h 48 min
